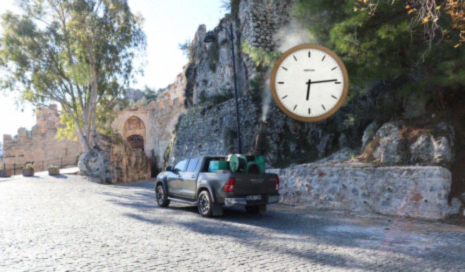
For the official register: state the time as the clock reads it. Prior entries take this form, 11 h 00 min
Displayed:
6 h 14 min
